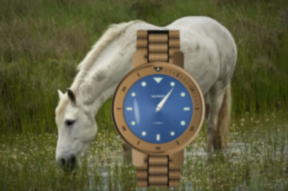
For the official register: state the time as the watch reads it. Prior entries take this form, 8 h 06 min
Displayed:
1 h 06 min
